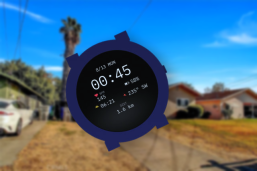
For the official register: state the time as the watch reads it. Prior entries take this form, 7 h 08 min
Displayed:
0 h 45 min
